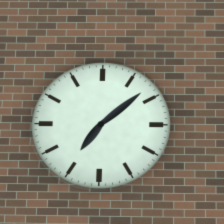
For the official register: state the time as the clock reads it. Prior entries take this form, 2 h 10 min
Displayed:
7 h 08 min
